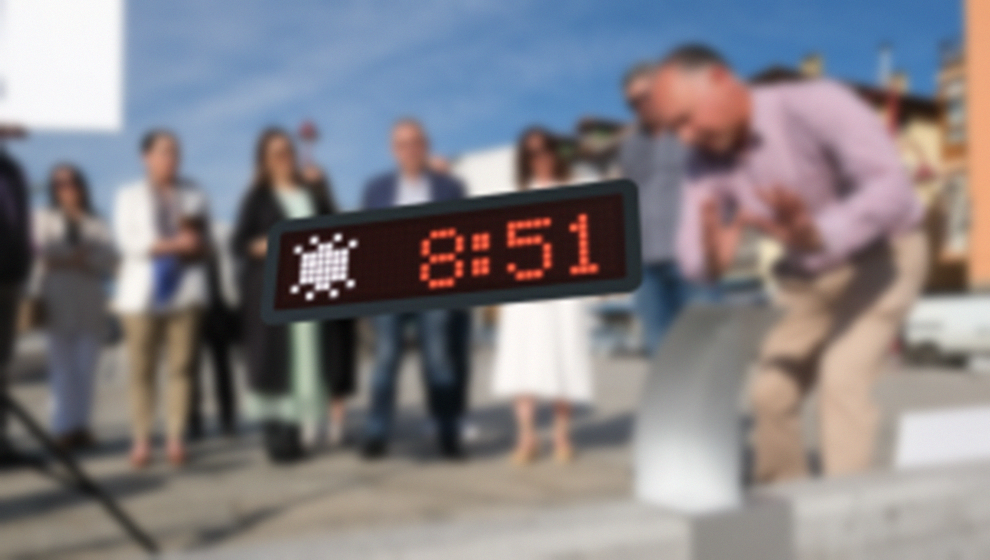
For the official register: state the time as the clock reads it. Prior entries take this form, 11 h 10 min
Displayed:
8 h 51 min
